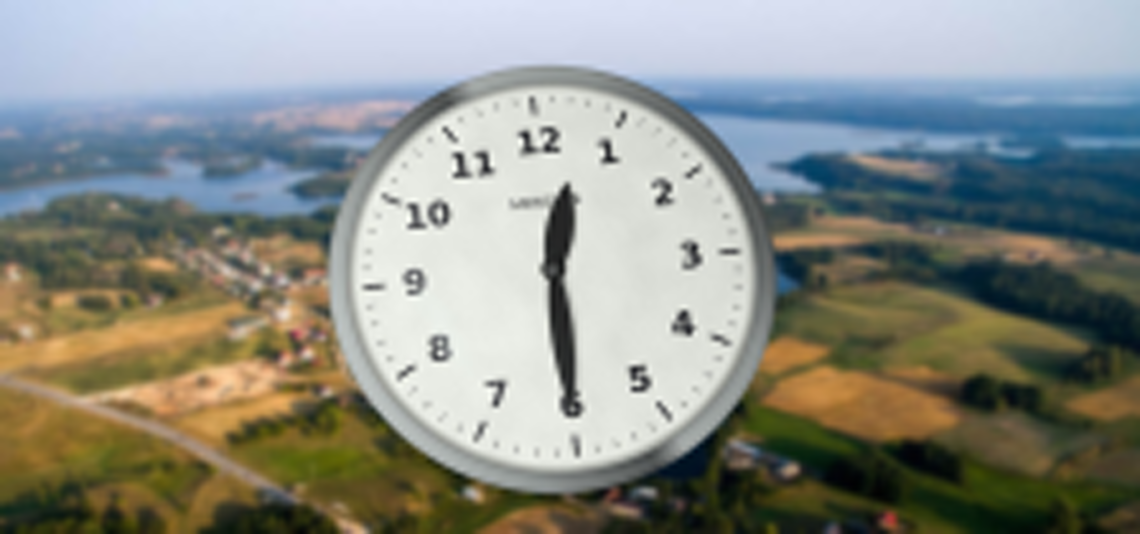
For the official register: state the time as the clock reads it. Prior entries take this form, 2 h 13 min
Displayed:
12 h 30 min
